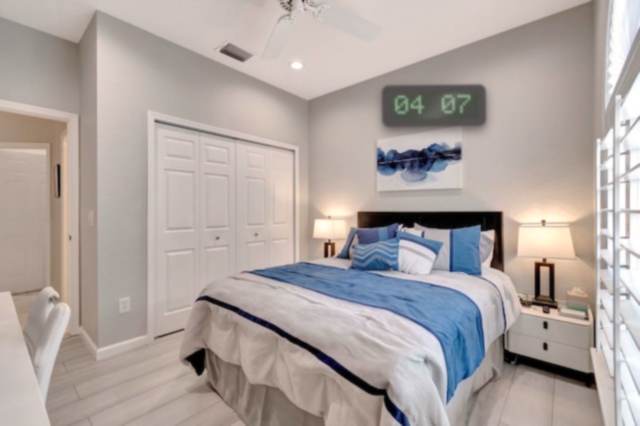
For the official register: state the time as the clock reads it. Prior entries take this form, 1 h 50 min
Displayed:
4 h 07 min
